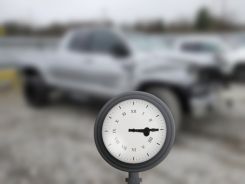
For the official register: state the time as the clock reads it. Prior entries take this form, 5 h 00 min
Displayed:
3 h 15 min
